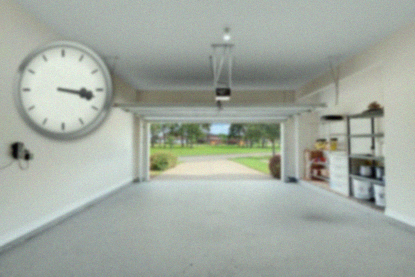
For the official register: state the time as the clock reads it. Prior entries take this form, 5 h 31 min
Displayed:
3 h 17 min
